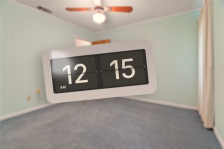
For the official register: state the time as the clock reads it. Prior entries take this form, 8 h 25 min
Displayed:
12 h 15 min
